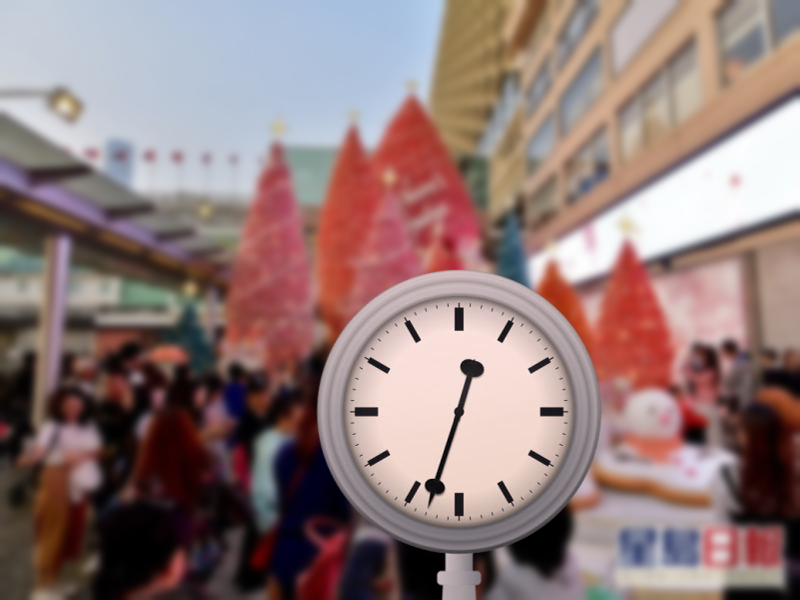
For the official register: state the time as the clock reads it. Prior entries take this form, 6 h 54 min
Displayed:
12 h 33 min
